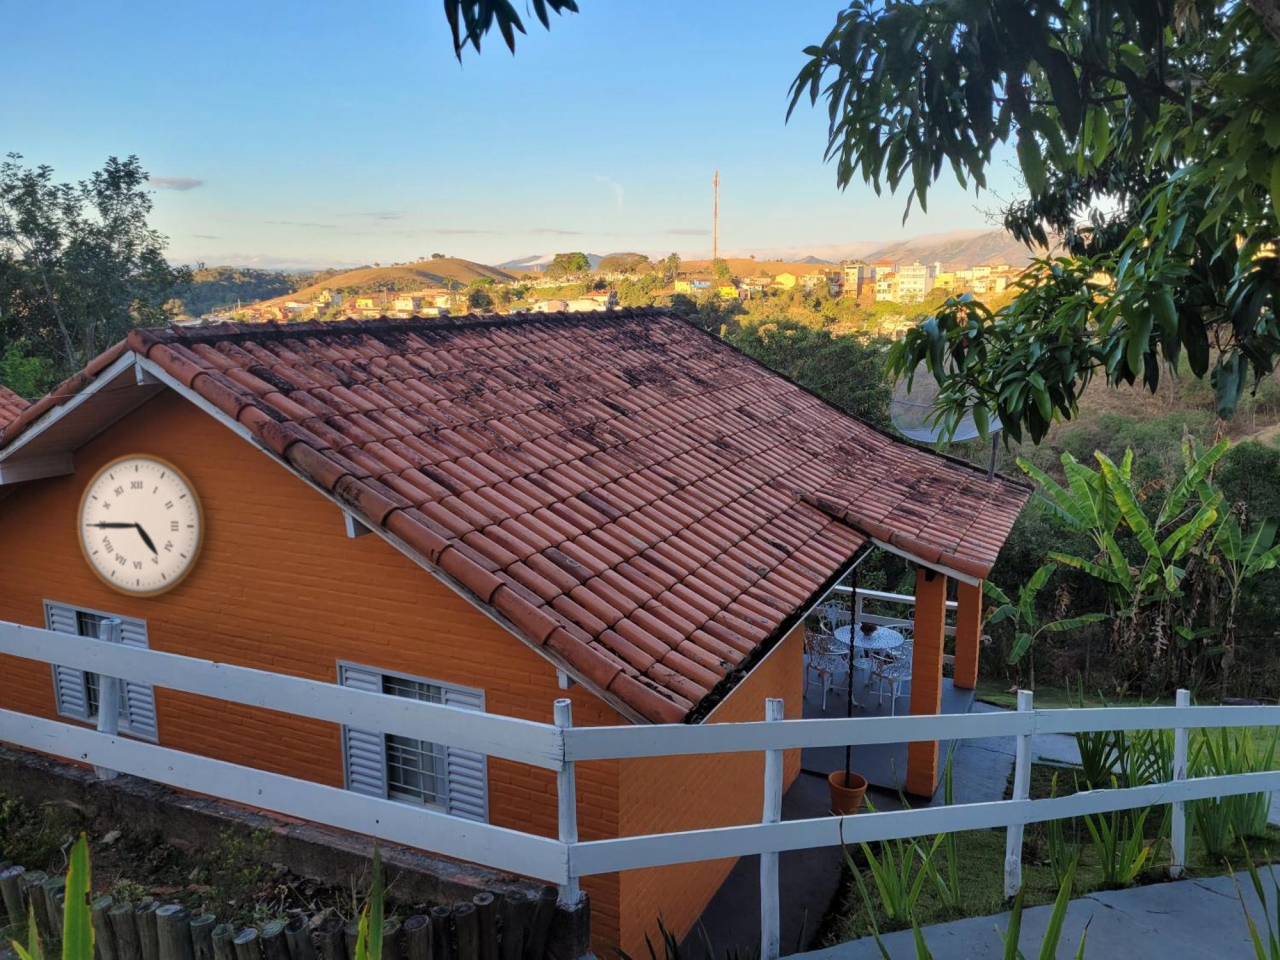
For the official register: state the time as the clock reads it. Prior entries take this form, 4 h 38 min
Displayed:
4 h 45 min
